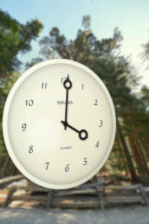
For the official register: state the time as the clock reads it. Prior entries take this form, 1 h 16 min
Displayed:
4 h 01 min
